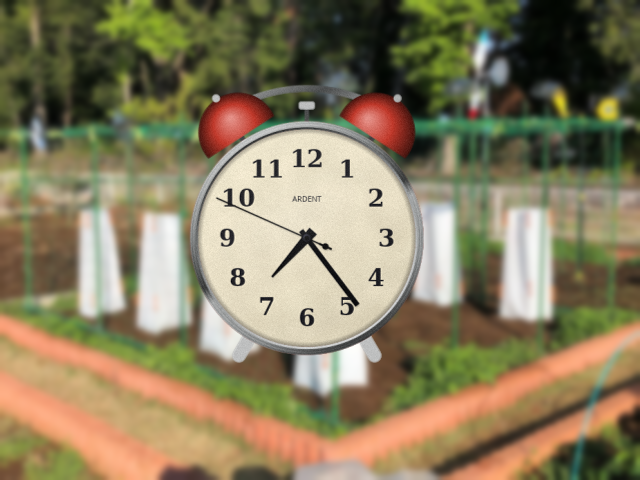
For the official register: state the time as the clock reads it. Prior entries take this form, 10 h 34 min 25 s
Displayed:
7 h 23 min 49 s
